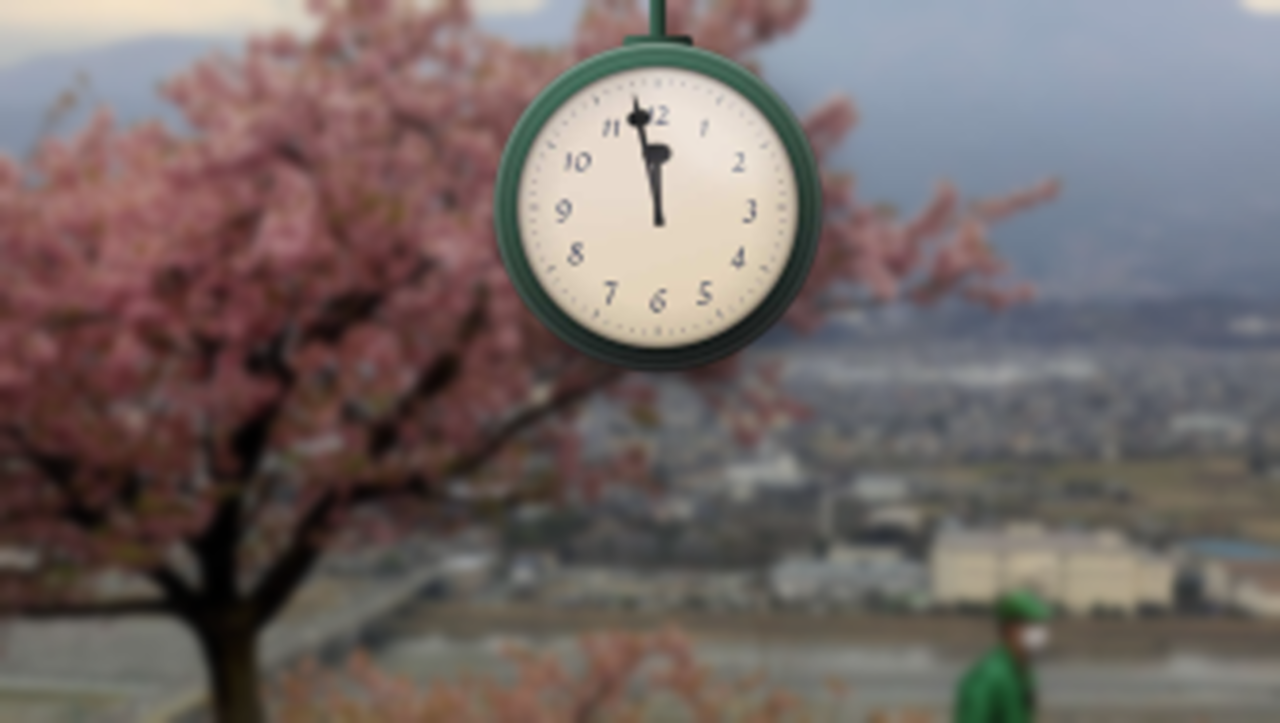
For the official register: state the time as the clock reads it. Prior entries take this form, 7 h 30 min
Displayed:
11 h 58 min
